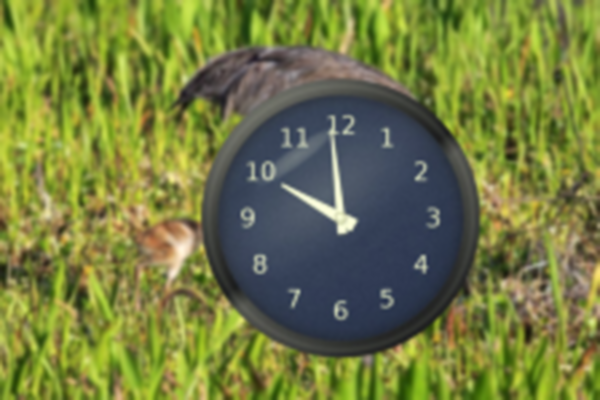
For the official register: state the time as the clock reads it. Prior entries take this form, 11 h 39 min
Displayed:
9 h 59 min
